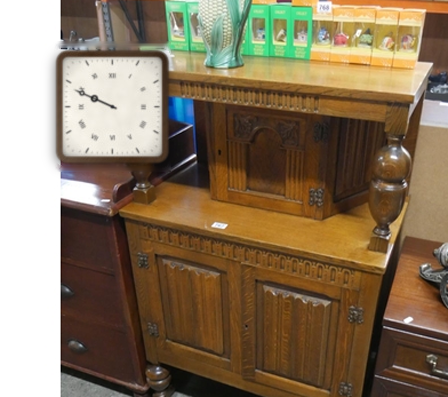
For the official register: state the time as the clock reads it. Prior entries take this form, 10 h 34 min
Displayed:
9 h 49 min
